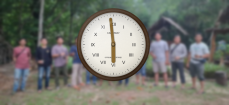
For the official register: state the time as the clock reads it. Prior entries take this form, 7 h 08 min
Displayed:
5 h 59 min
